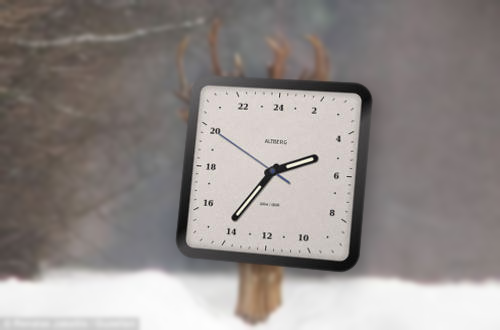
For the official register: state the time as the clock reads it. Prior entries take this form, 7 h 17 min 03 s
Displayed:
4 h 35 min 50 s
